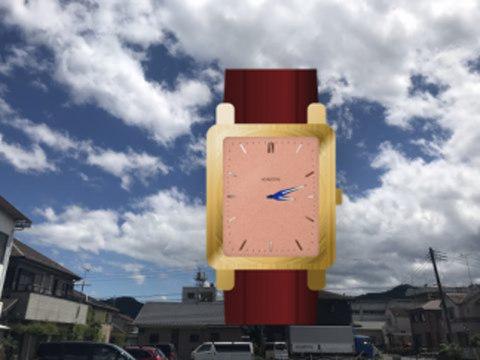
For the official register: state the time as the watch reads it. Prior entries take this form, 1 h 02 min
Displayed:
3 h 12 min
